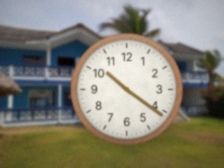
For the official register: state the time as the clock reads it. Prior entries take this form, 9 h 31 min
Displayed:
10 h 21 min
